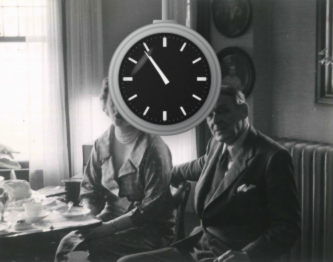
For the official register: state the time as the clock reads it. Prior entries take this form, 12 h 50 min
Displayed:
10 h 54 min
